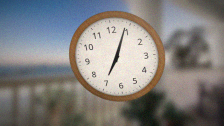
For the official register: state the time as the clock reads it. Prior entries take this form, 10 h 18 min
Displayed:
7 h 04 min
